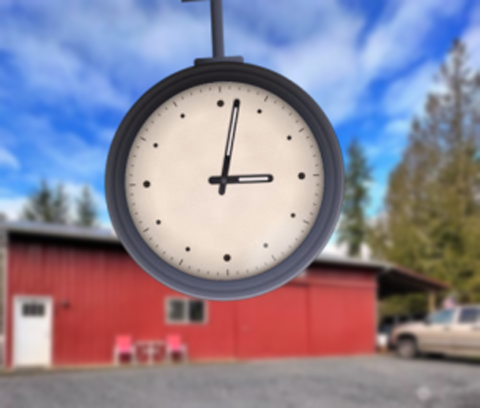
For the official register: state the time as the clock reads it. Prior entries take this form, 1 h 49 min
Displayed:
3 h 02 min
